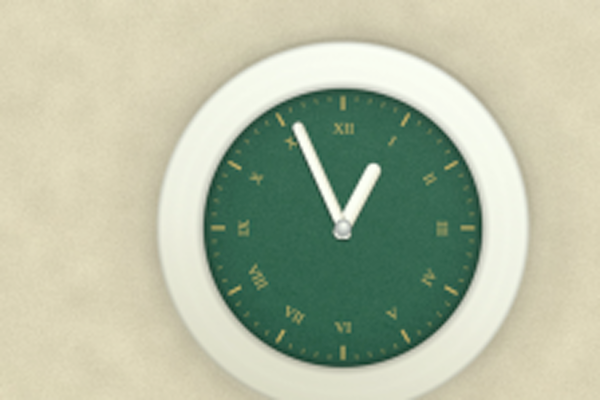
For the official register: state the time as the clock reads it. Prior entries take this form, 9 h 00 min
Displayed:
12 h 56 min
